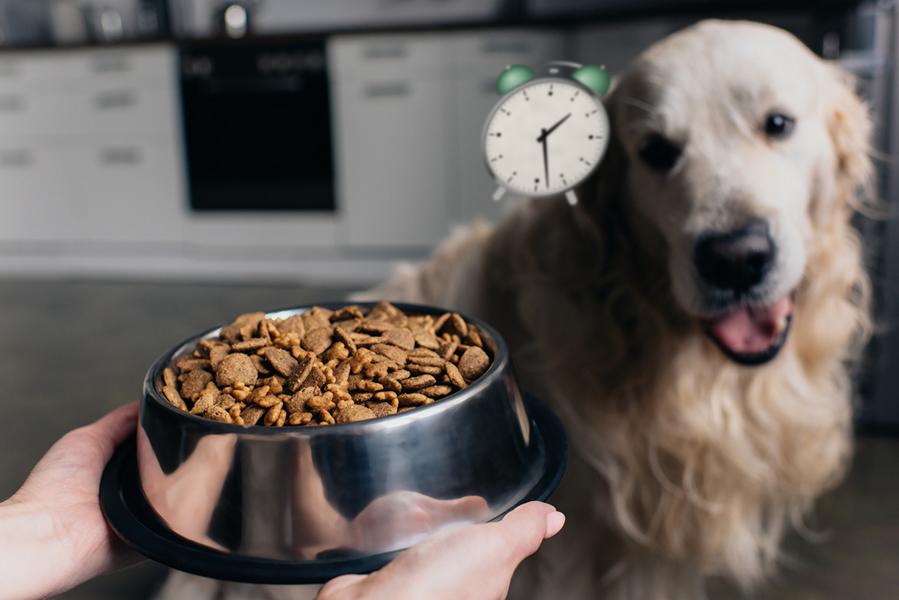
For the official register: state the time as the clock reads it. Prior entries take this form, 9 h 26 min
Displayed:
1 h 28 min
